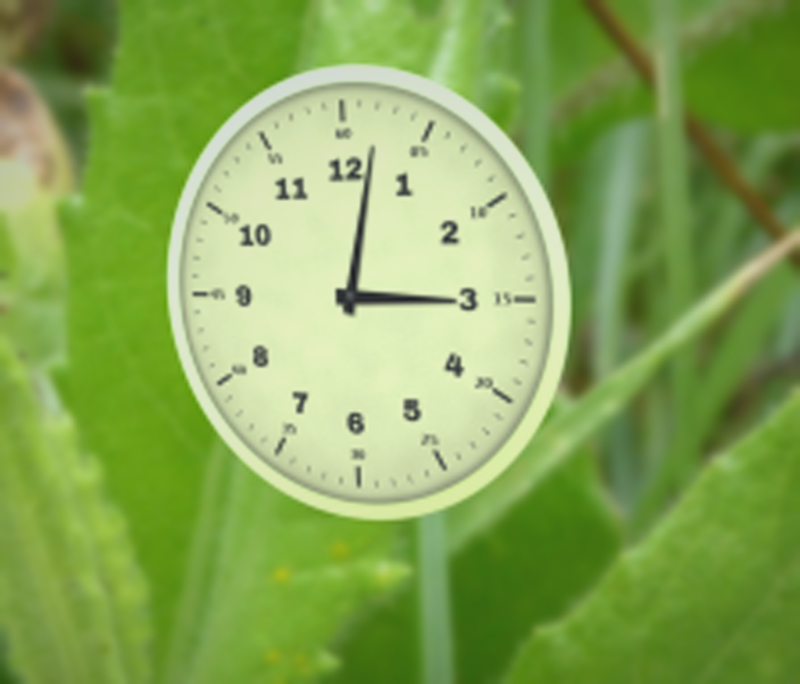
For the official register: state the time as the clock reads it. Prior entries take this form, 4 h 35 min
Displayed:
3 h 02 min
